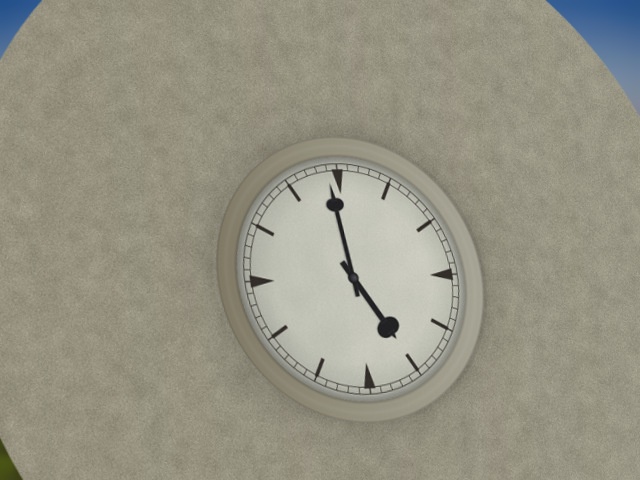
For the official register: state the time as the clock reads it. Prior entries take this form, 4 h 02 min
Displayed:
4 h 59 min
